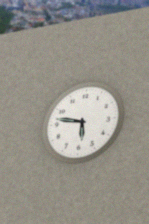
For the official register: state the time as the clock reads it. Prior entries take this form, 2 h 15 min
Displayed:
5 h 47 min
